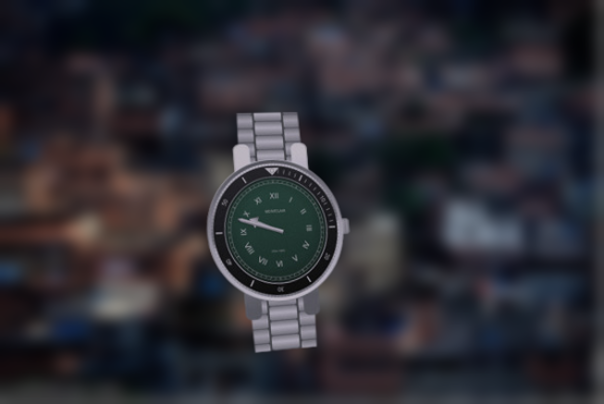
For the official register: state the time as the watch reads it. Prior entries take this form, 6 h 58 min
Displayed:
9 h 48 min
